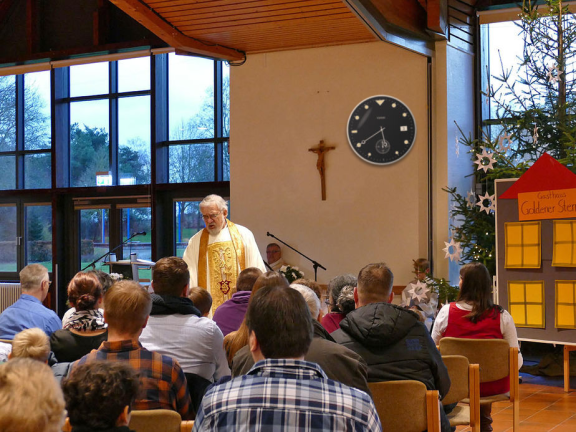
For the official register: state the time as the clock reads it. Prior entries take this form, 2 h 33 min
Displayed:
5 h 40 min
